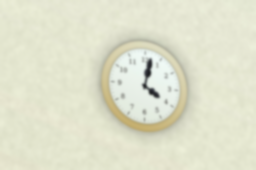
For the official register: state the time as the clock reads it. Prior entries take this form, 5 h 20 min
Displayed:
4 h 02 min
